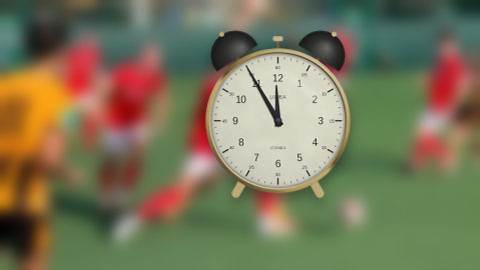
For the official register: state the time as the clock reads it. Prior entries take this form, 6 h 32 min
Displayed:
11 h 55 min
